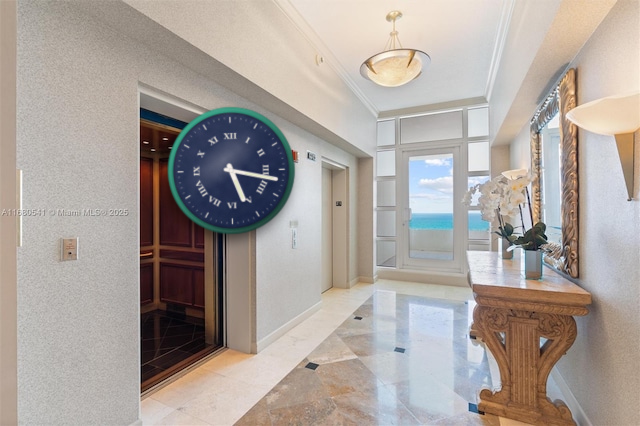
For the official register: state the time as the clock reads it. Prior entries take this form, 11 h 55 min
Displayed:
5 h 17 min
